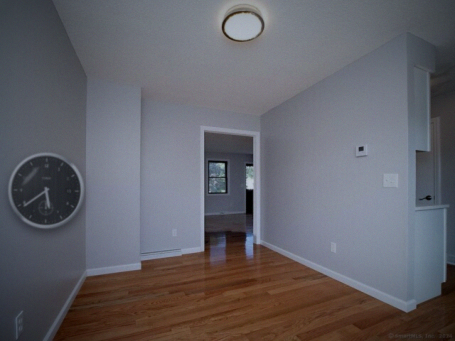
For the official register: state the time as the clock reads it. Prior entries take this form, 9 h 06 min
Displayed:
5 h 39 min
